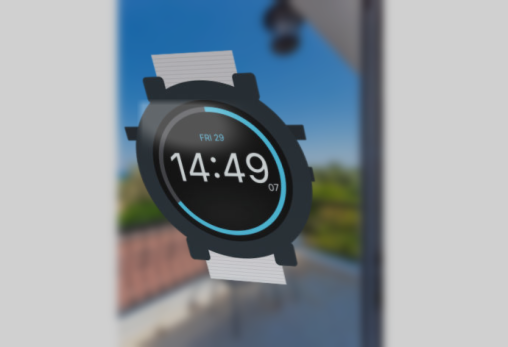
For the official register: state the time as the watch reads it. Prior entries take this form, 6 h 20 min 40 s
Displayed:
14 h 49 min 07 s
